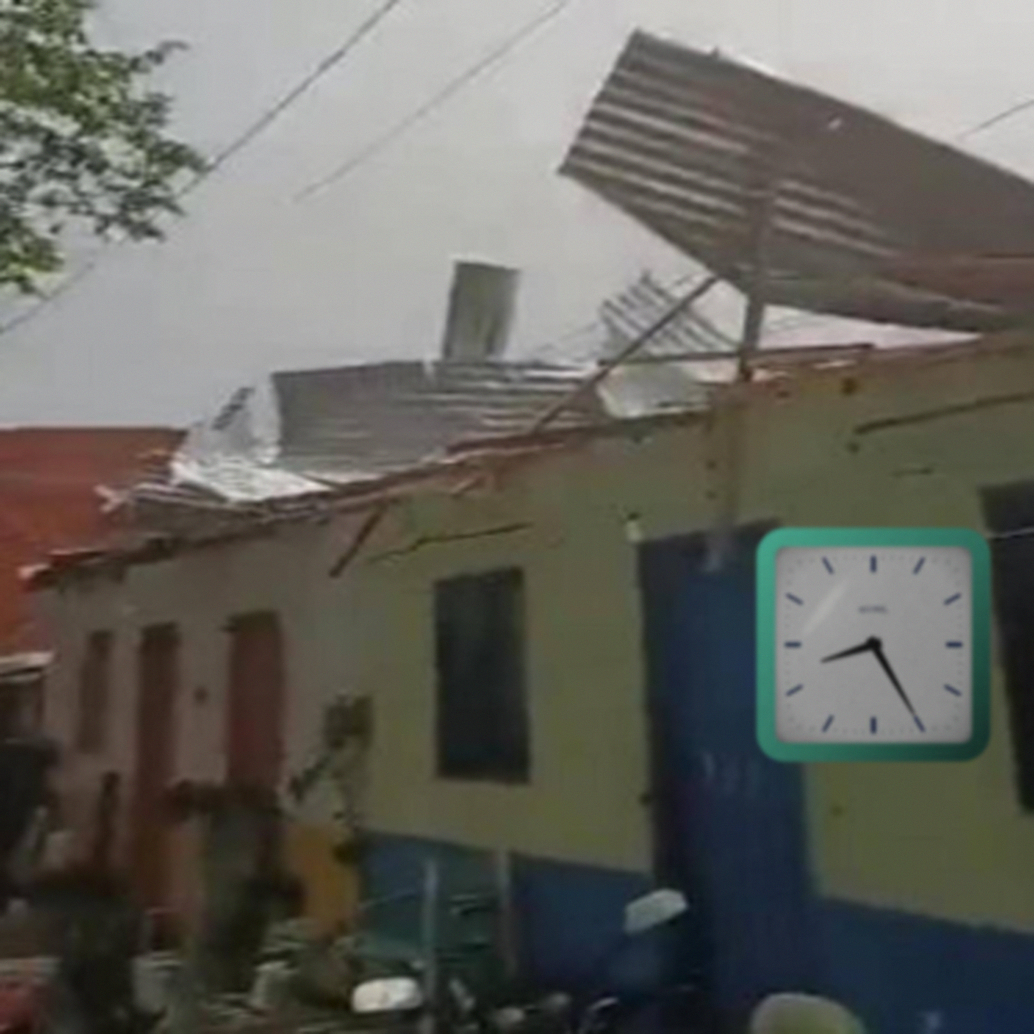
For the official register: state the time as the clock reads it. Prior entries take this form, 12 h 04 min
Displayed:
8 h 25 min
